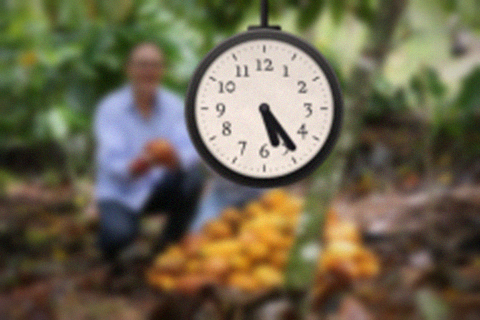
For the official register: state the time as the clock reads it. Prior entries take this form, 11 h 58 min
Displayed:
5 h 24 min
